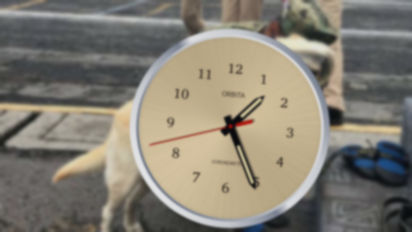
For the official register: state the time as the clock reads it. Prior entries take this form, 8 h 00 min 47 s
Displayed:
1 h 25 min 42 s
